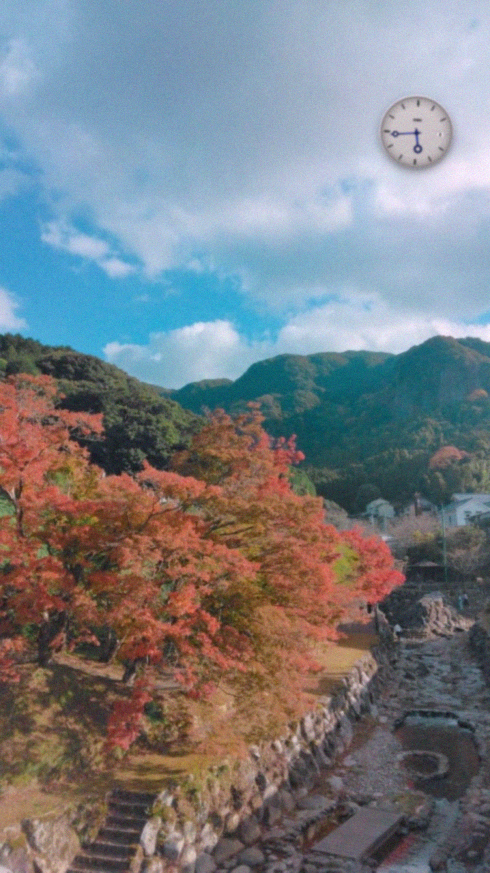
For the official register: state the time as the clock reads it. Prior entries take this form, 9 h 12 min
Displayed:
5 h 44 min
